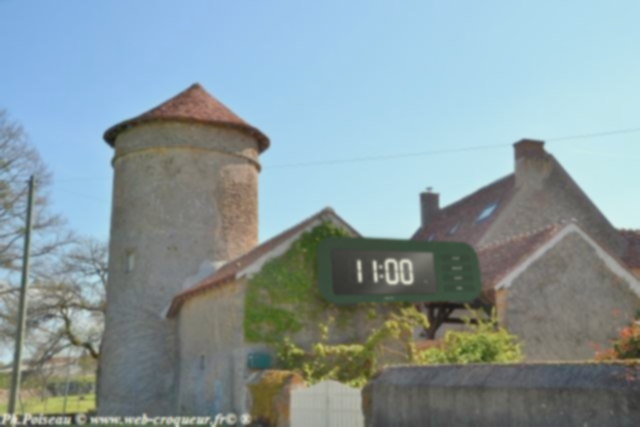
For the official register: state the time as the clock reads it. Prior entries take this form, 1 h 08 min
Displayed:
11 h 00 min
